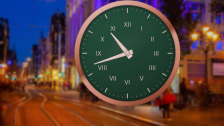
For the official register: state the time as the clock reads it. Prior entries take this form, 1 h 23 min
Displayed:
10 h 42 min
